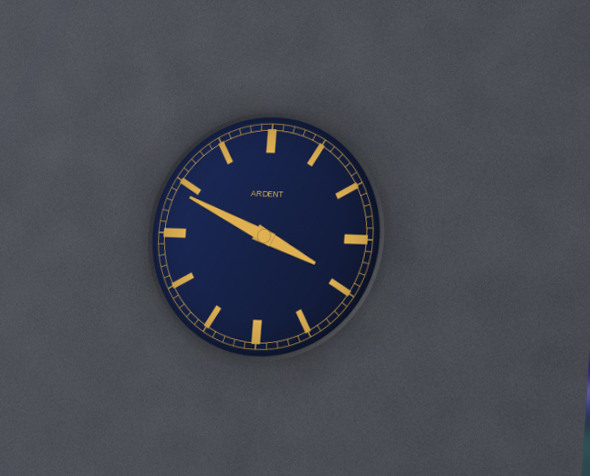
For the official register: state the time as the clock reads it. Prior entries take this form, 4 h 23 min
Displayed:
3 h 49 min
